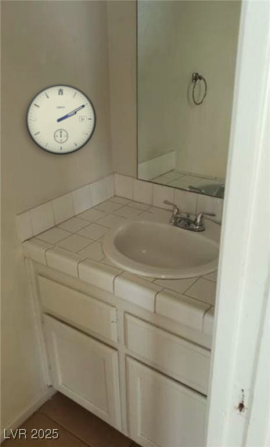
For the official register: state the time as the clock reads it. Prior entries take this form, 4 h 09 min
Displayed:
2 h 10 min
